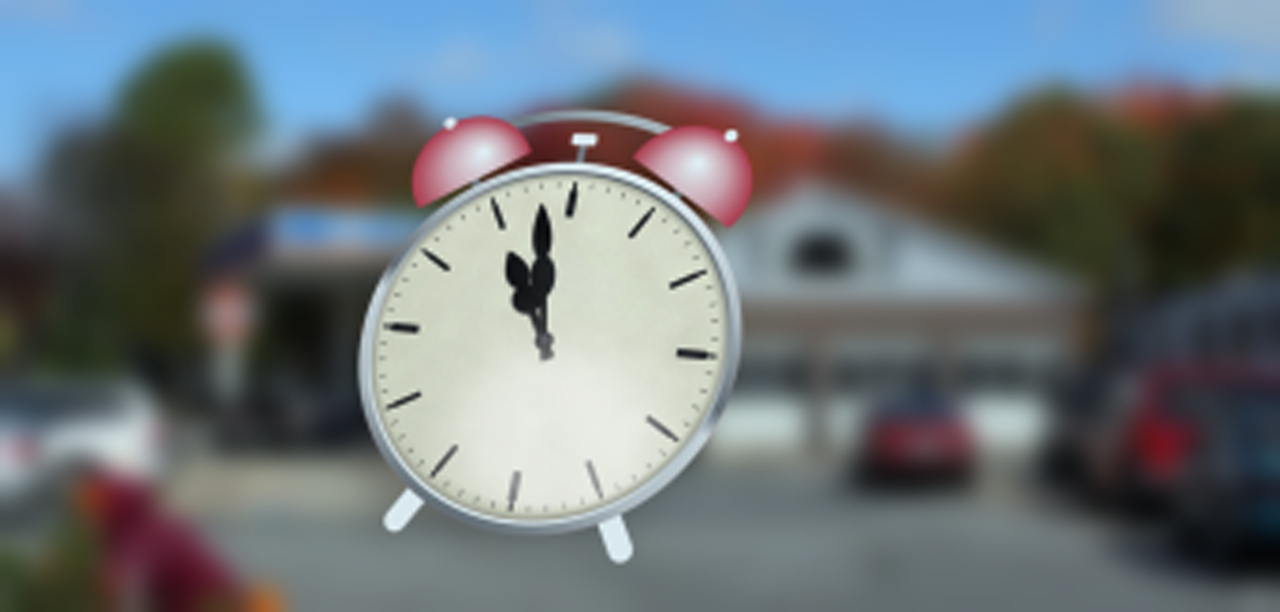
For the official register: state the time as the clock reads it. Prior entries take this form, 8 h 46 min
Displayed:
10 h 58 min
